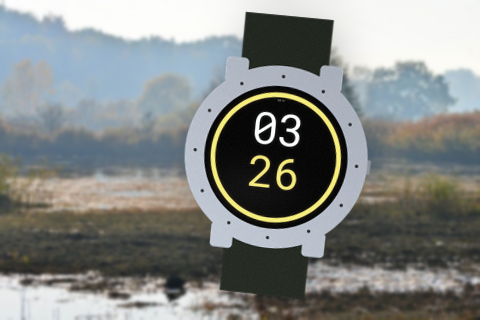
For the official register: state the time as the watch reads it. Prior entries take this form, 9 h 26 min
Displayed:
3 h 26 min
